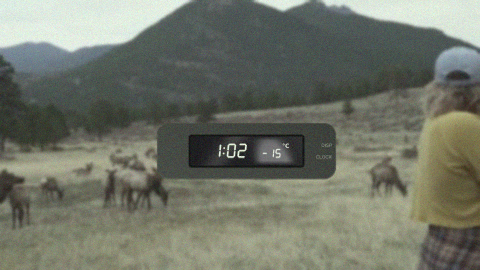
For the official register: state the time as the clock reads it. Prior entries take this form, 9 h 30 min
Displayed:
1 h 02 min
